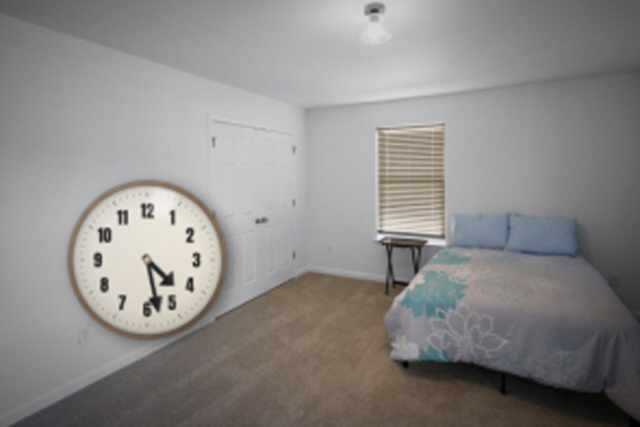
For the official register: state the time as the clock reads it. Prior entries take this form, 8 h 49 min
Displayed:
4 h 28 min
